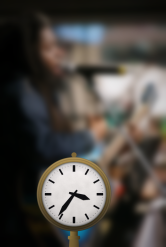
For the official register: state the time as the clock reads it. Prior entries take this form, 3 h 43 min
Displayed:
3 h 36 min
